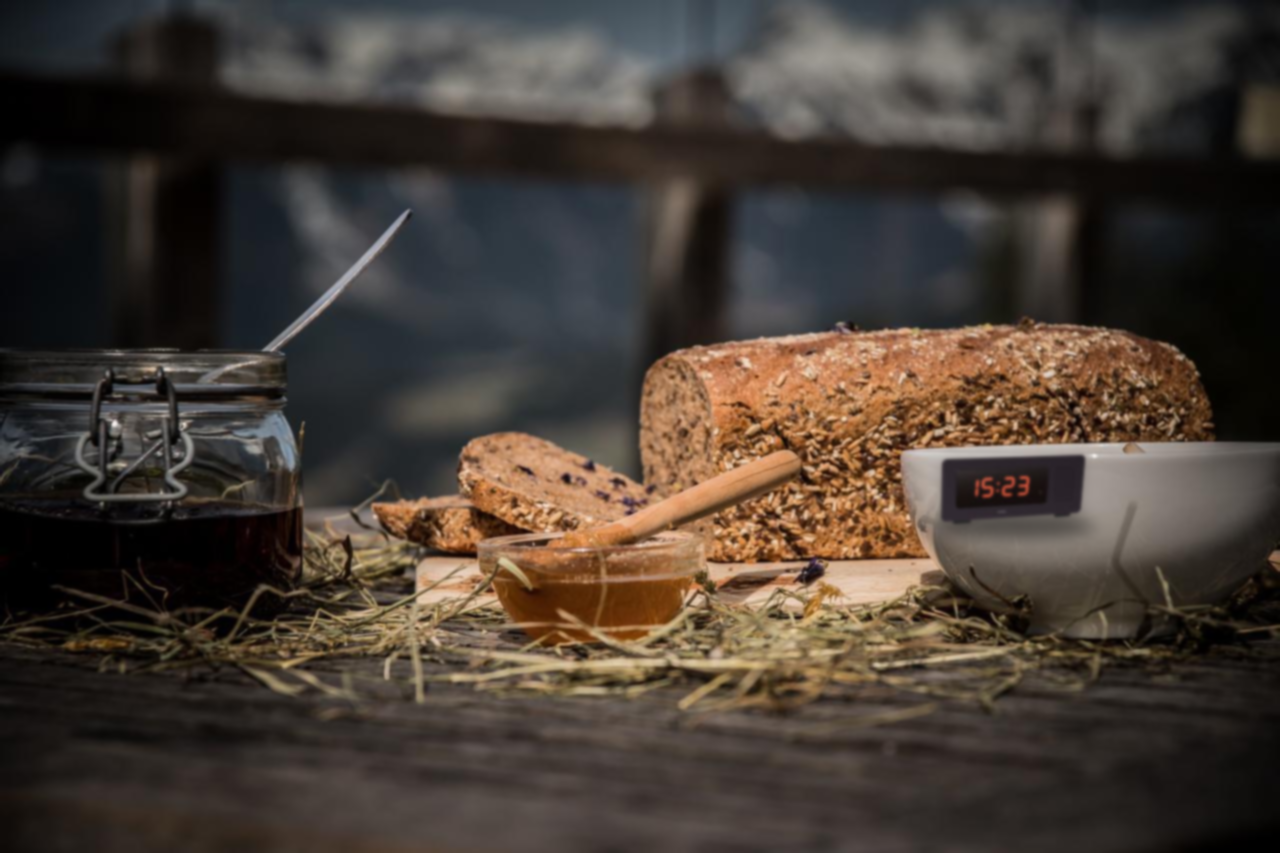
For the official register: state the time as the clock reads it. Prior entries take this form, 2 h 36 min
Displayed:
15 h 23 min
